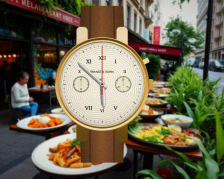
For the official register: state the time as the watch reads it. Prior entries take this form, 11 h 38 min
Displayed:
5 h 52 min
